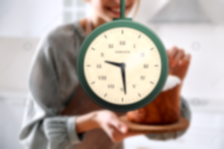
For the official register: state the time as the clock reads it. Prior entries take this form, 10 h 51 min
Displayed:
9 h 29 min
